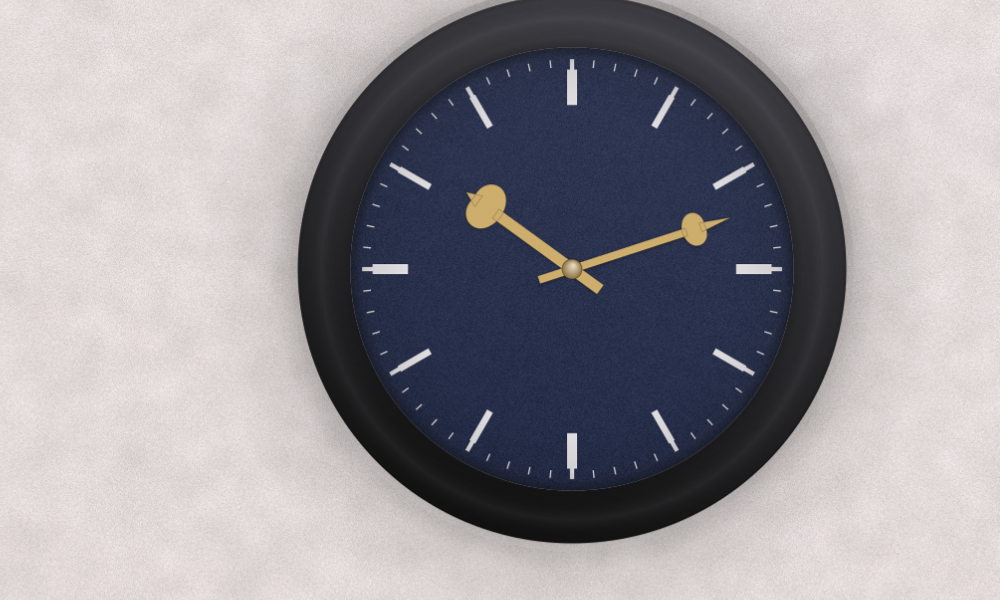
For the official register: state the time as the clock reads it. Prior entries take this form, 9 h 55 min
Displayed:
10 h 12 min
